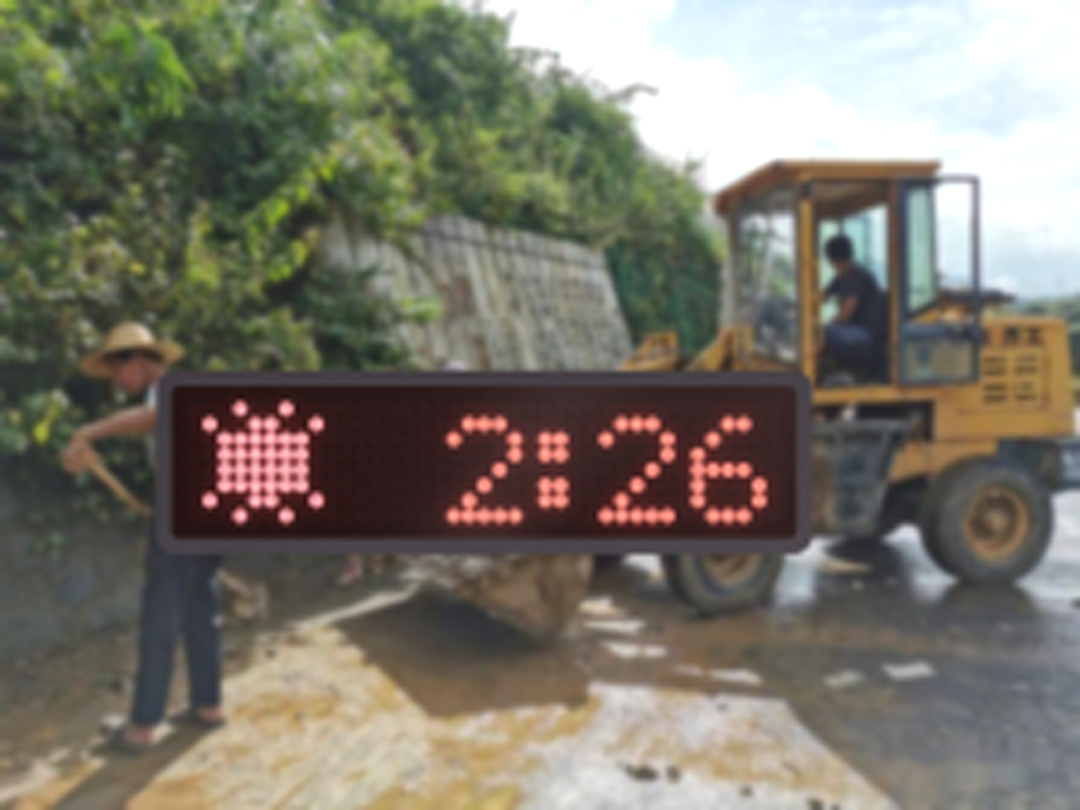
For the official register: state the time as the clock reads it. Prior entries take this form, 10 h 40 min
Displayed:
2 h 26 min
